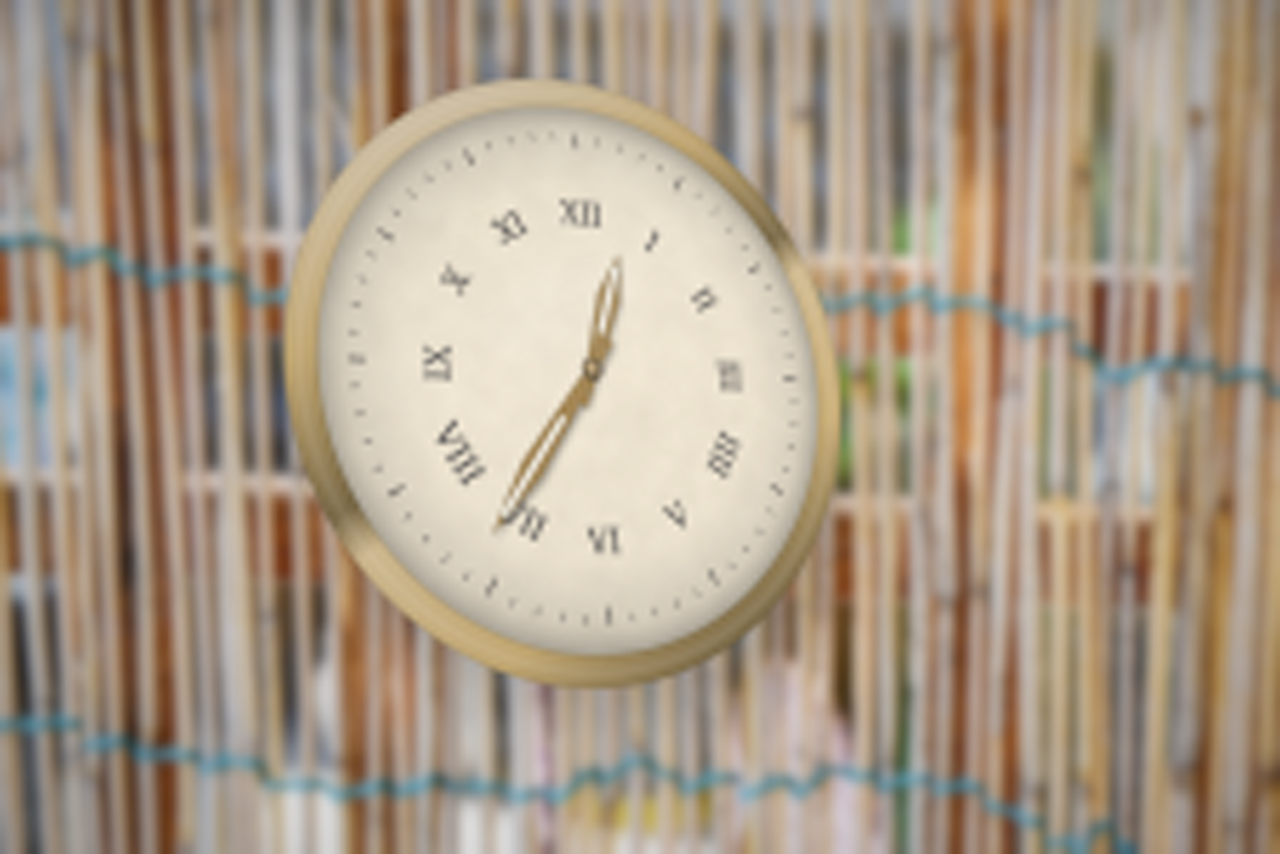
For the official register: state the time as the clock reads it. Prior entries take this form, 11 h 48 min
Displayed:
12 h 36 min
